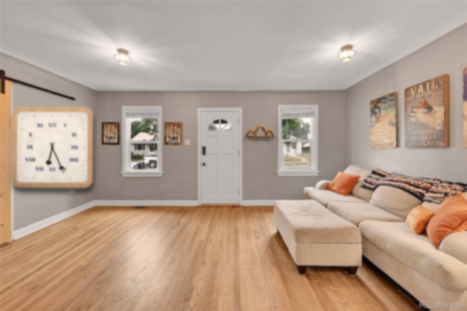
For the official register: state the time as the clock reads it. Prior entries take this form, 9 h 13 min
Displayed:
6 h 26 min
